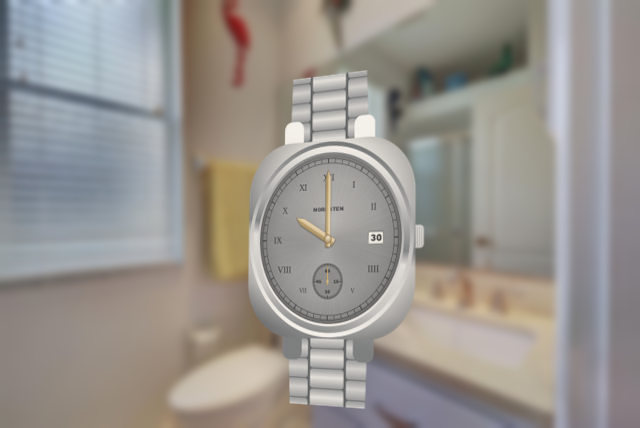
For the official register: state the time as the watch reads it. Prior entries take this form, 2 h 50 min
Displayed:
10 h 00 min
